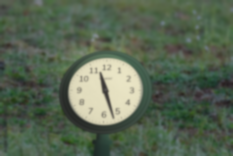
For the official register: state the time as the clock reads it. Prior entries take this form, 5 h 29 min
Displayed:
11 h 27 min
